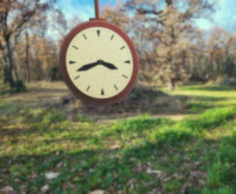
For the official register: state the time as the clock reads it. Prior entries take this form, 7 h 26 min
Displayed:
3 h 42 min
